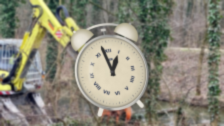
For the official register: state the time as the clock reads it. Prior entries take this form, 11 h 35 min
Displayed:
12 h 58 min
